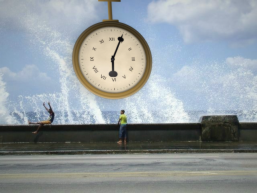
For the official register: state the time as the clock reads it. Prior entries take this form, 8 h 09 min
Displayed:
6 h 04 min
